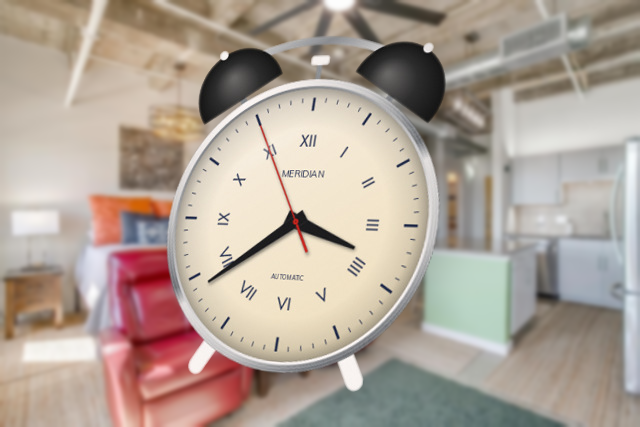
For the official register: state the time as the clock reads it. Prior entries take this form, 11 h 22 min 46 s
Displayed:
3 h 38 min 55 s
